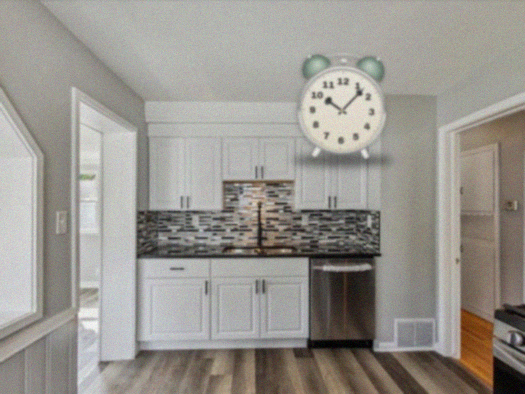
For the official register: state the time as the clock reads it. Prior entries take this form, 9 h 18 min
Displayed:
10 h 07 min
